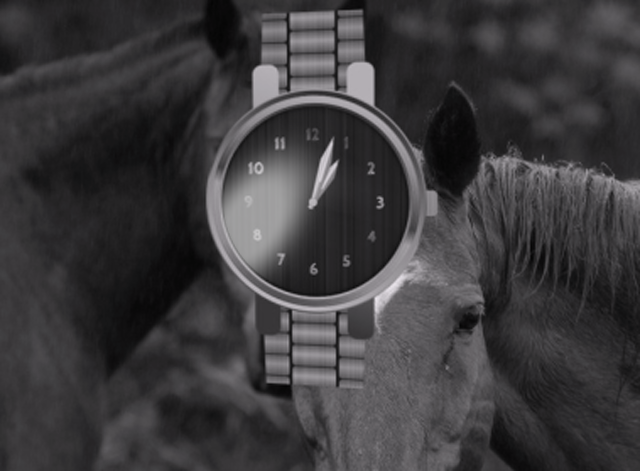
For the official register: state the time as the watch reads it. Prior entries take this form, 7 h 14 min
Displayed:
1 h 03 min
